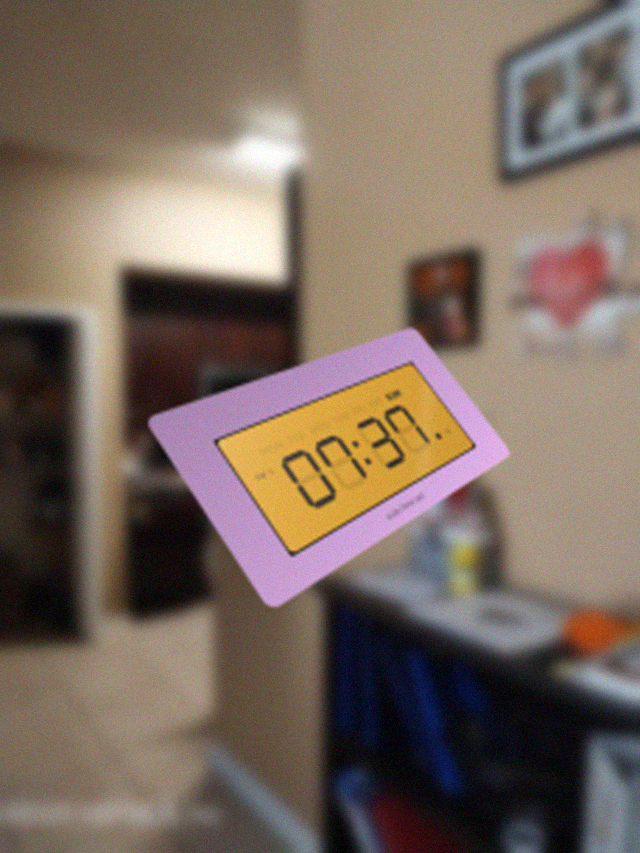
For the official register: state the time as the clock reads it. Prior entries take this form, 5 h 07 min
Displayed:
7 h 37 min
